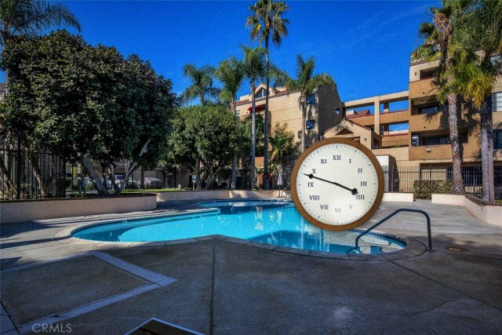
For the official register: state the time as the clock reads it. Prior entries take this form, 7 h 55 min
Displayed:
3 h 48 min
